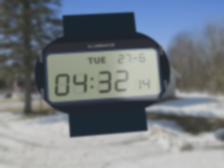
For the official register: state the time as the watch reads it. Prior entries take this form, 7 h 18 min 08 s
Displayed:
4 h 32 min 14 s
